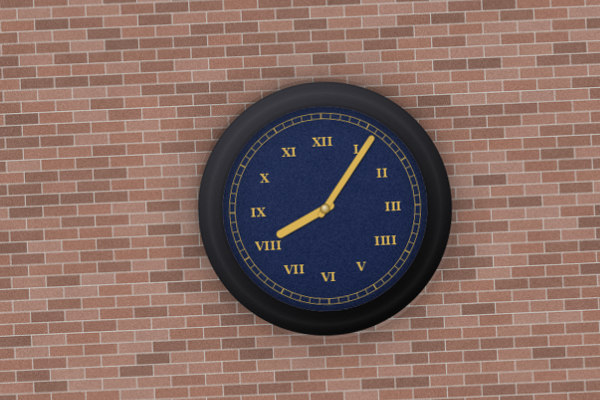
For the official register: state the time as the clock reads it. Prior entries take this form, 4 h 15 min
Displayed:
8 h 06 min
